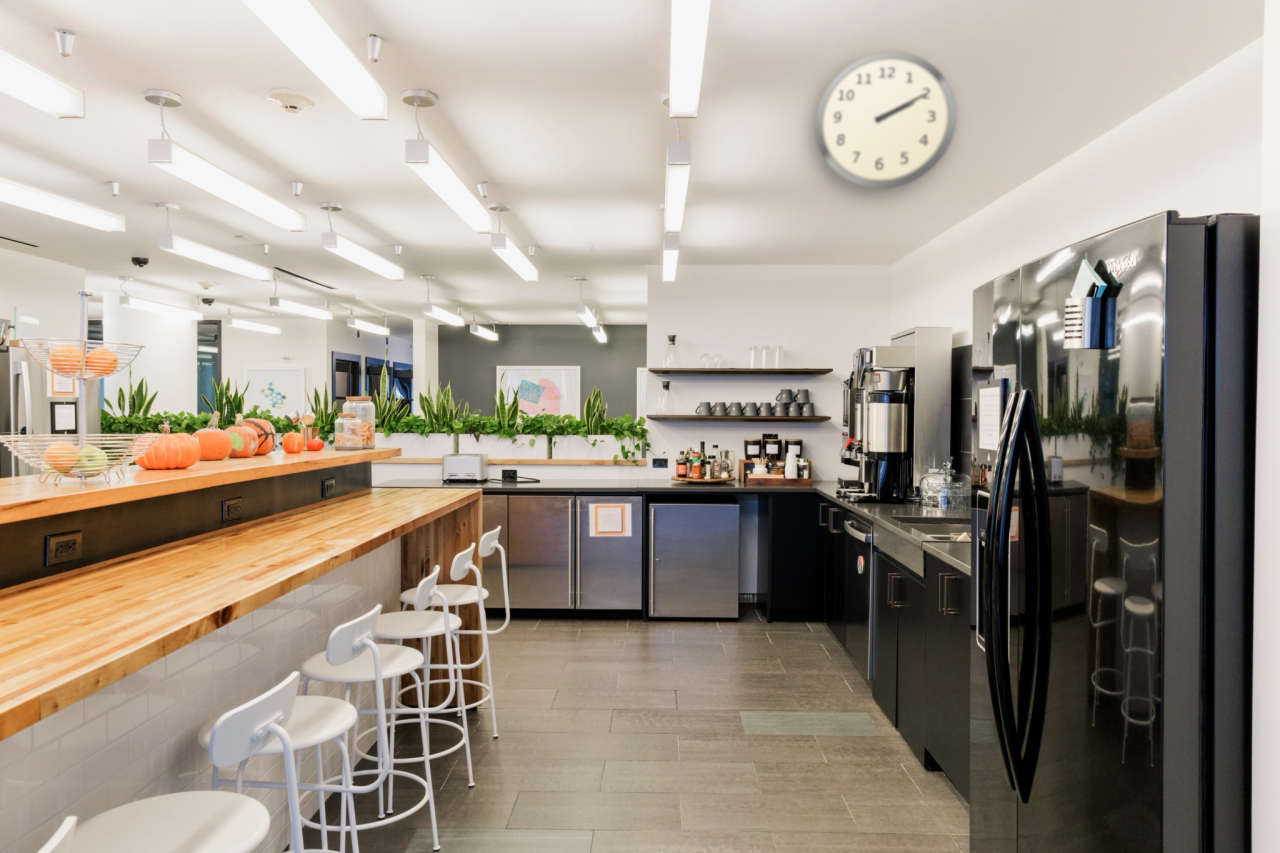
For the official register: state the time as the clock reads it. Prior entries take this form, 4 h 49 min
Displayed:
2 h 10 min
